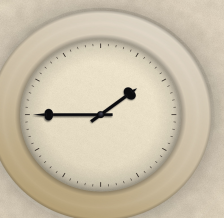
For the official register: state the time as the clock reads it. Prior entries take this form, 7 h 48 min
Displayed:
1 h 45 min
